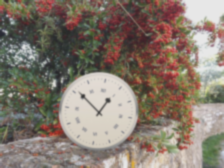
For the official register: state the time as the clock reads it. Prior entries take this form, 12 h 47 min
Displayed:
12 h 51 min
